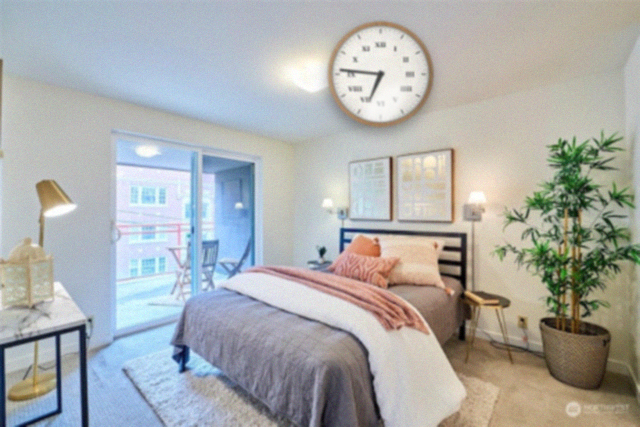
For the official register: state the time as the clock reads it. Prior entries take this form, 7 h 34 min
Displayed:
6 h 46 min
